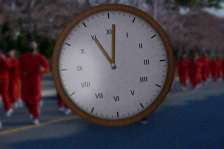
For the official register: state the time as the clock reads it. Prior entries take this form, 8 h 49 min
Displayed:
11 h 01 min
